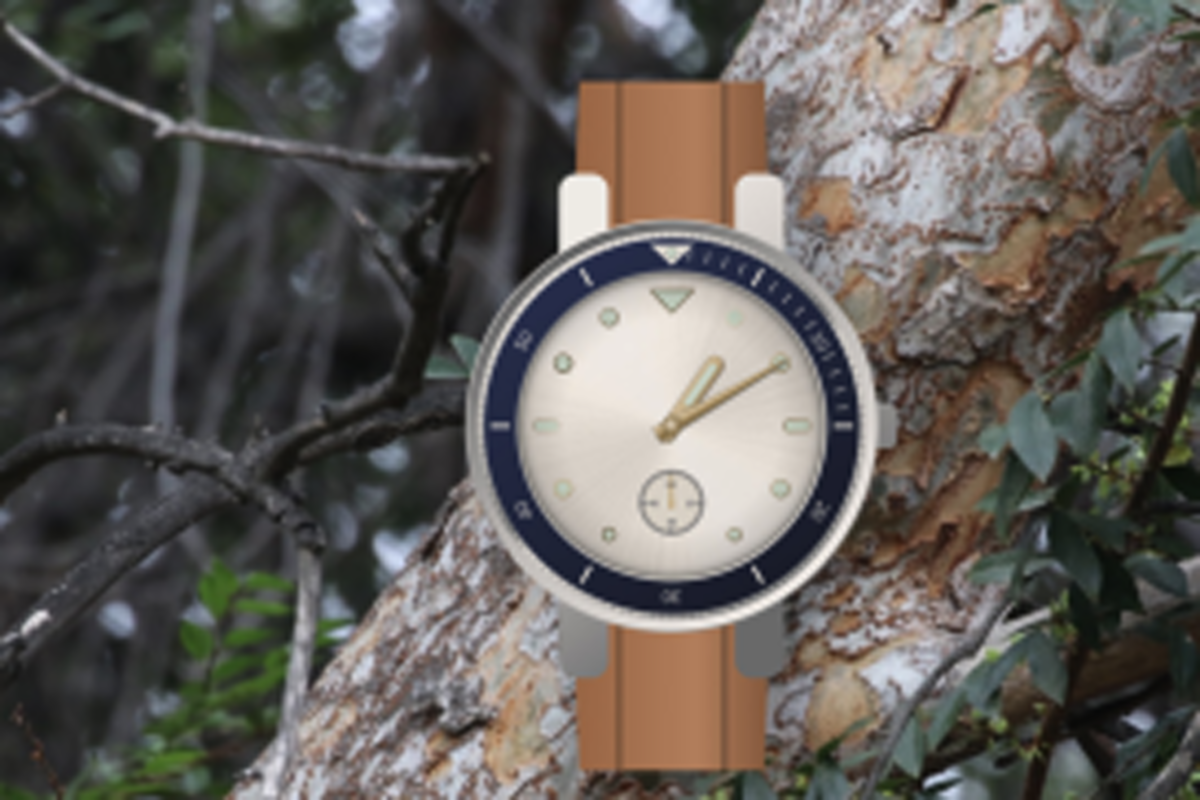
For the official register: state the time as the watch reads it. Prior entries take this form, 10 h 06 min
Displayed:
1 h 10 min
